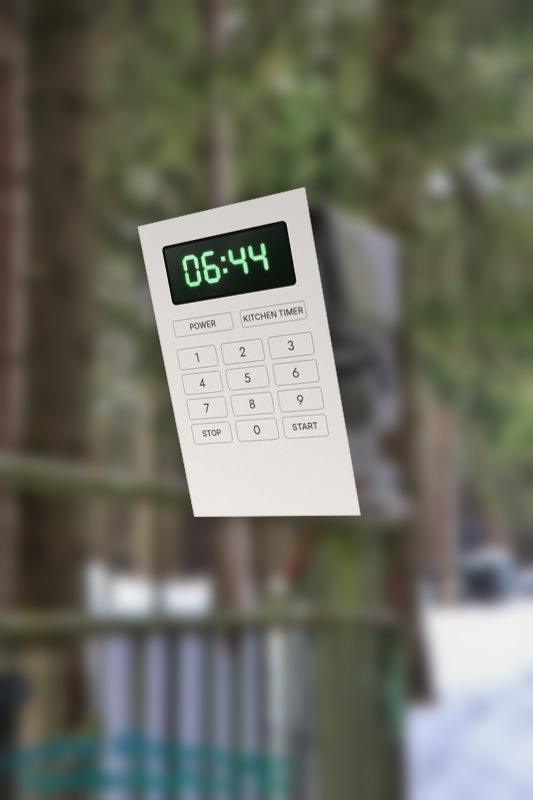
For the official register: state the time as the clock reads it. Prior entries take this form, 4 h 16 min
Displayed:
6 h 44 min
